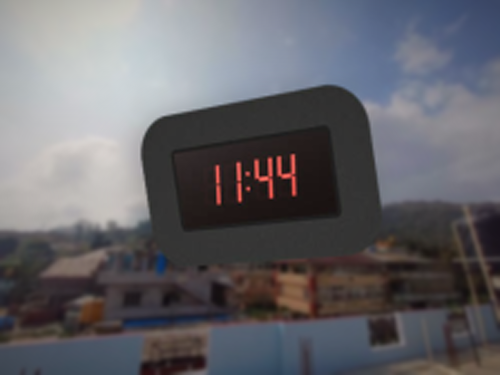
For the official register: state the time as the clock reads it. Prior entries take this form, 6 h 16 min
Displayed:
11 h 44 min
